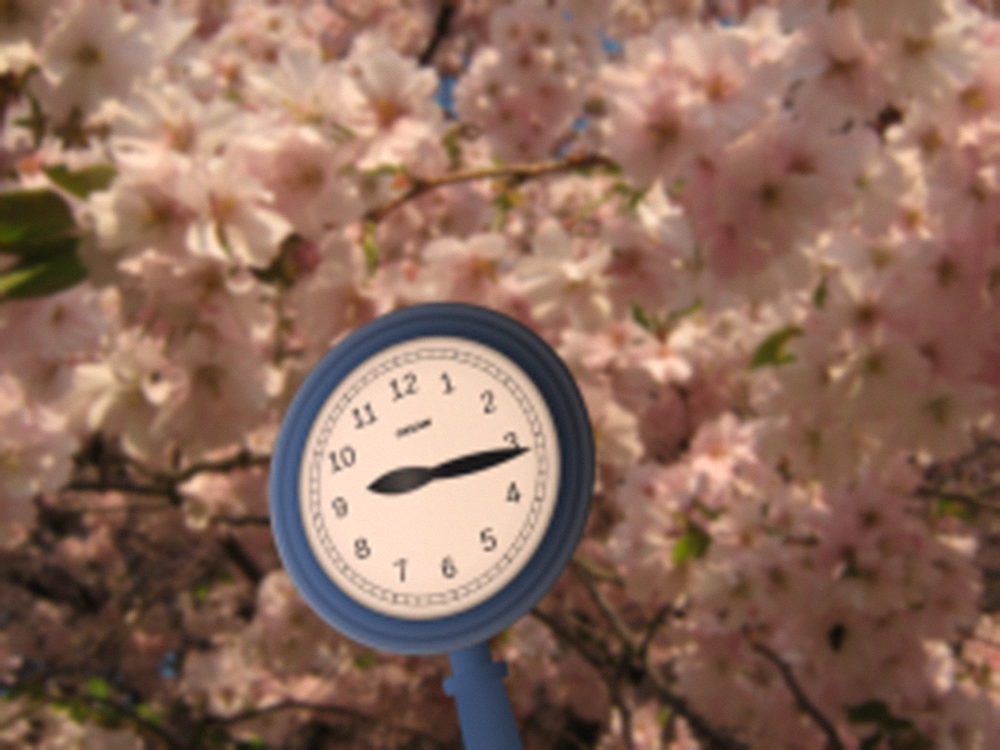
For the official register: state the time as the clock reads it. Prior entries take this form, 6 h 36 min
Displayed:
9 h 16 min
